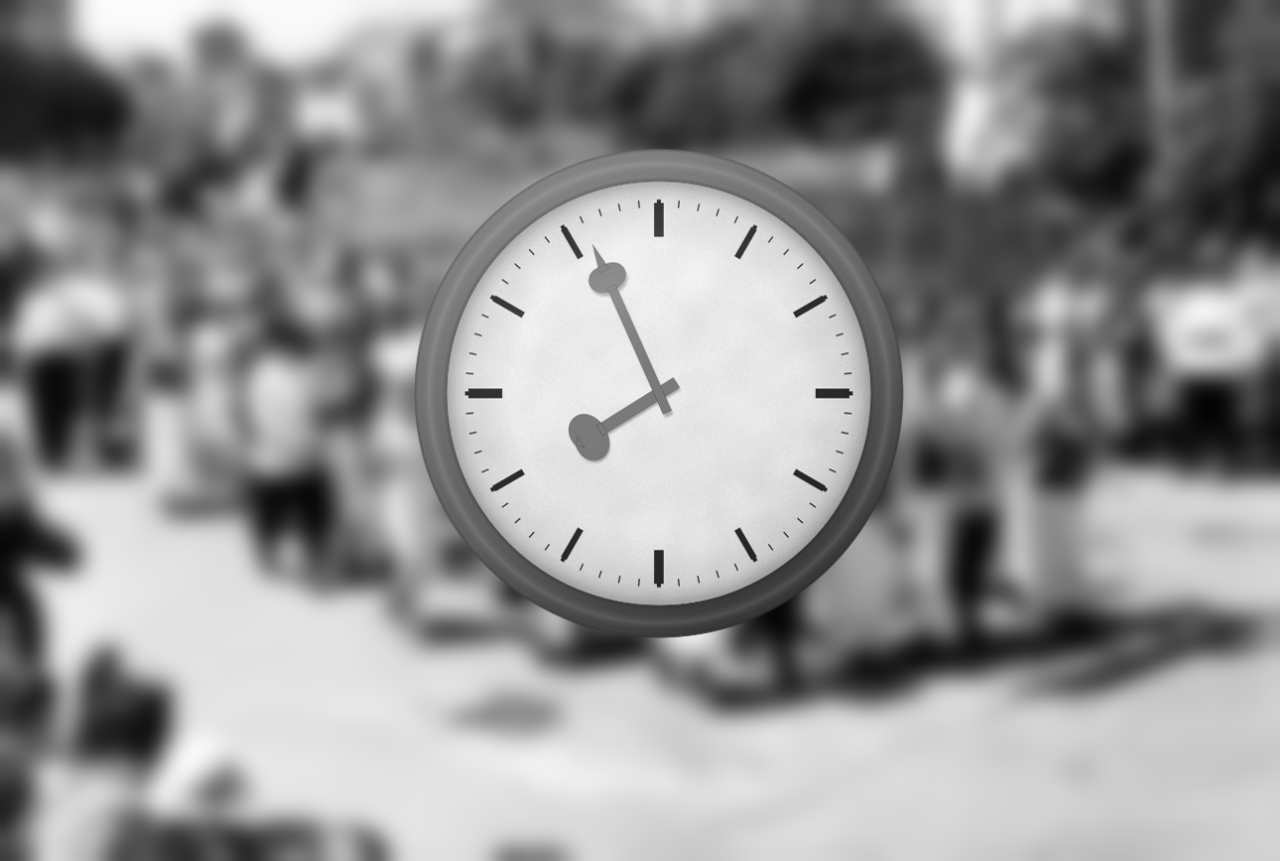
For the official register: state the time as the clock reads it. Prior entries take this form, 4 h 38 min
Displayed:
7 h 56 min
